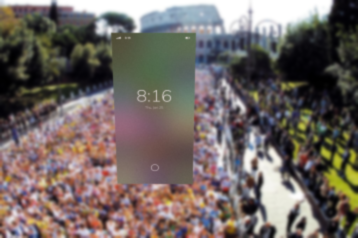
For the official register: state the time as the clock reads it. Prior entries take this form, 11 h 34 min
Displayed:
8 h 16 min
